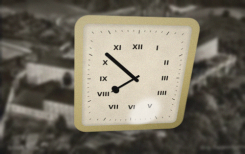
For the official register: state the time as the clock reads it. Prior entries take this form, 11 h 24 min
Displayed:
7 h 52 min
